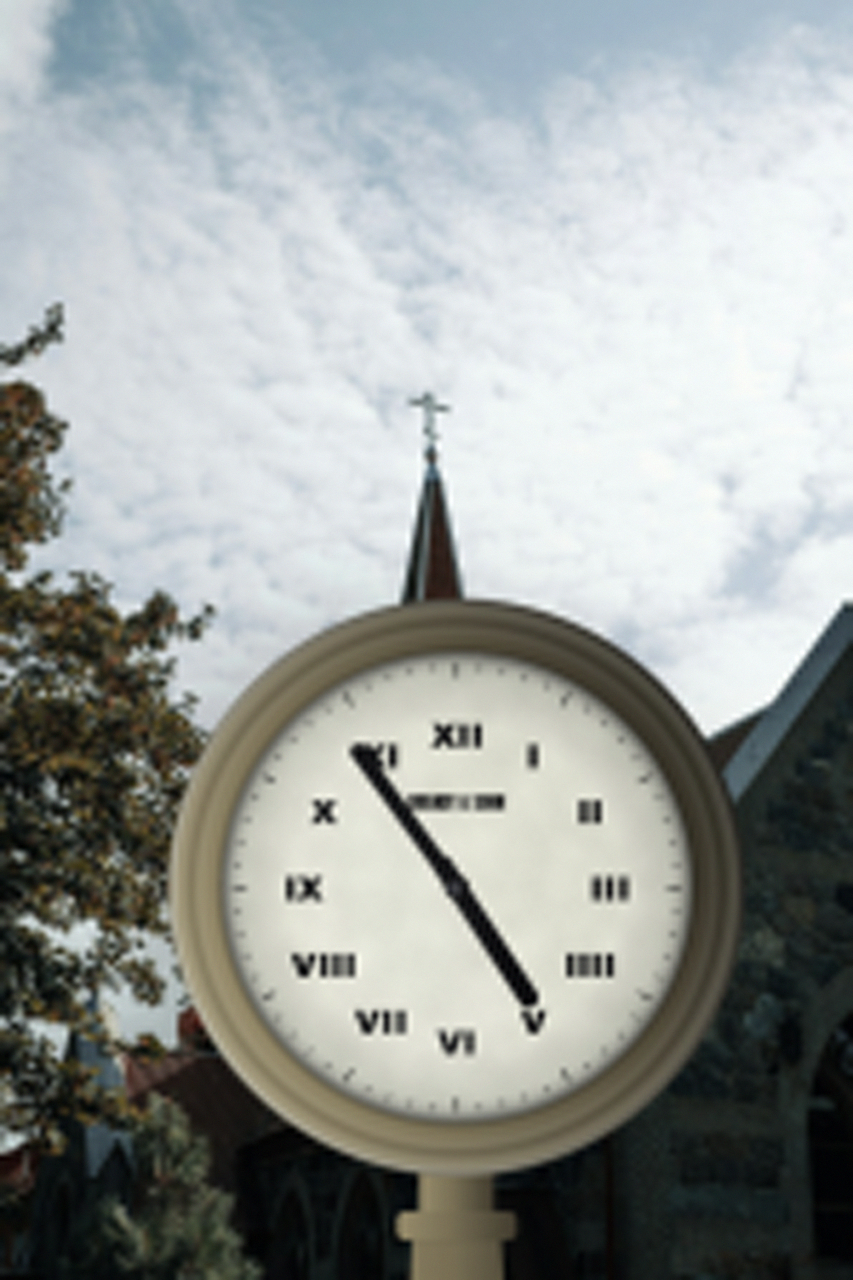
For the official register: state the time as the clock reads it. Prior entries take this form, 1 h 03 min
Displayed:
4 h 54 min
